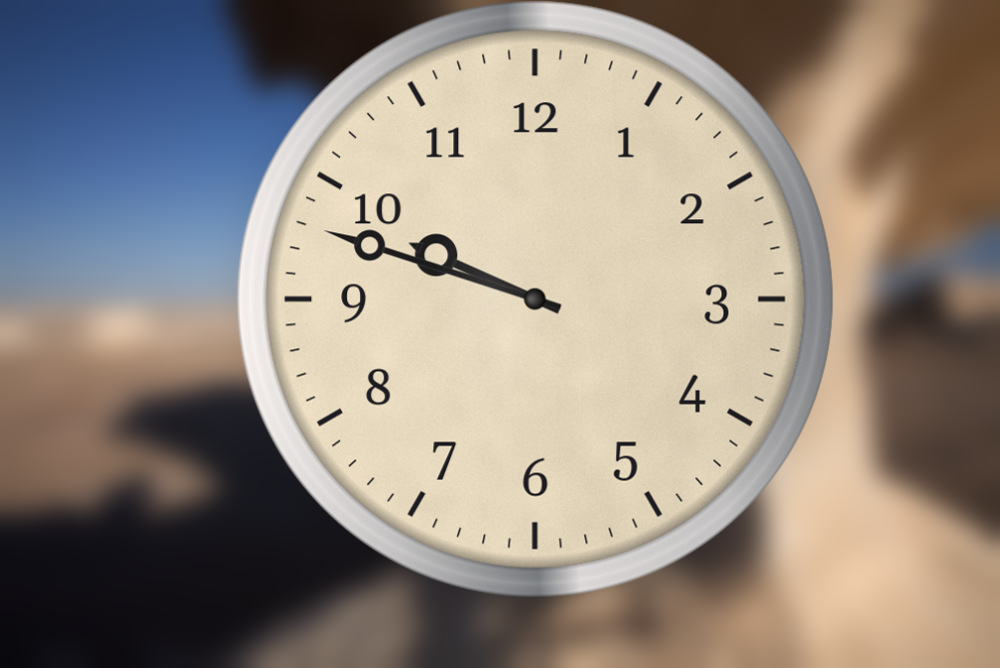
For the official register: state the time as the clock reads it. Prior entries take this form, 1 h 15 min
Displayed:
9 h 48 min
